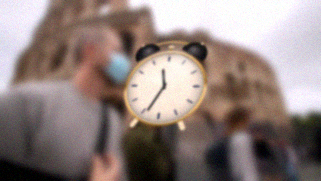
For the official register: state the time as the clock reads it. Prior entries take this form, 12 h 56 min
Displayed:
11 h 34 min
